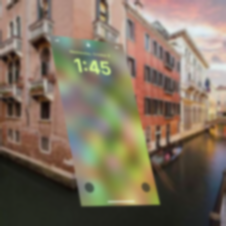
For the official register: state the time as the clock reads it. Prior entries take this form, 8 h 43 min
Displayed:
1 h 45 min
